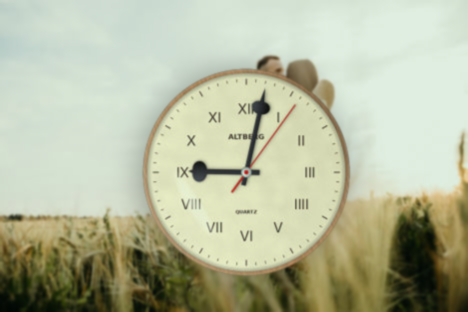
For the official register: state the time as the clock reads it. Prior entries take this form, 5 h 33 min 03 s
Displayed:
9 h 02 min 06 s
